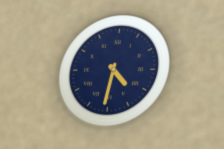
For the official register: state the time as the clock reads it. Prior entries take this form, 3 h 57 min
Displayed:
4 h 31 min
